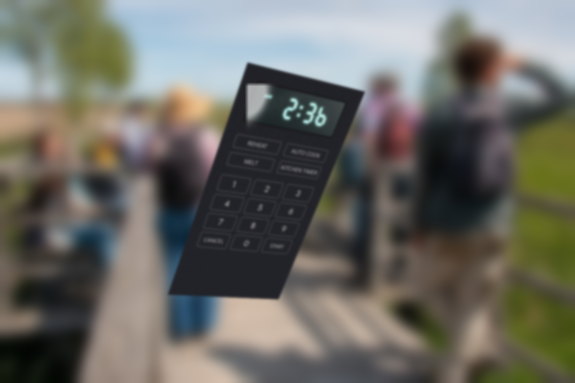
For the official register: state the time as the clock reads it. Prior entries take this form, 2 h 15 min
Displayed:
2 h 36 min
